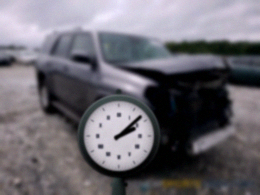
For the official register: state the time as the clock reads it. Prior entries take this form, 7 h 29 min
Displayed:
2 h 08 min
